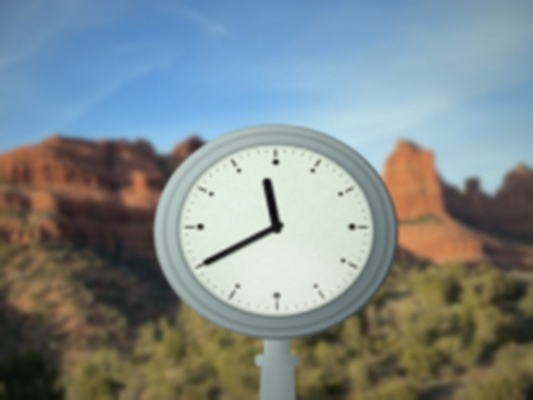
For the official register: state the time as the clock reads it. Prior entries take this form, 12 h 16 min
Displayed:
11 h 40 min
